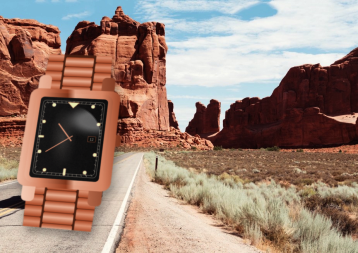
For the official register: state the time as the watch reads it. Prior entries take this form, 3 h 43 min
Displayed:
10 h 39 min
